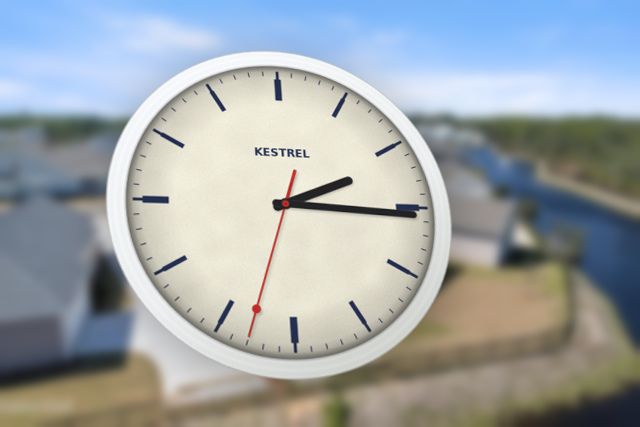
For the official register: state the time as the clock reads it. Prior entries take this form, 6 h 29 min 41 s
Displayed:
2 h 15 min 33 s
